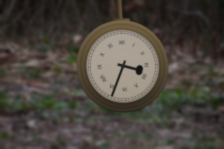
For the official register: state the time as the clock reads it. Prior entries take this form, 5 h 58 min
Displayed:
3 h 34 min
